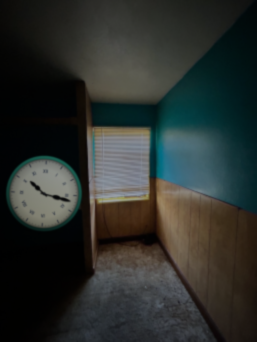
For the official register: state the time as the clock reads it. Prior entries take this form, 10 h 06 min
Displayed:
10 h 17 min
